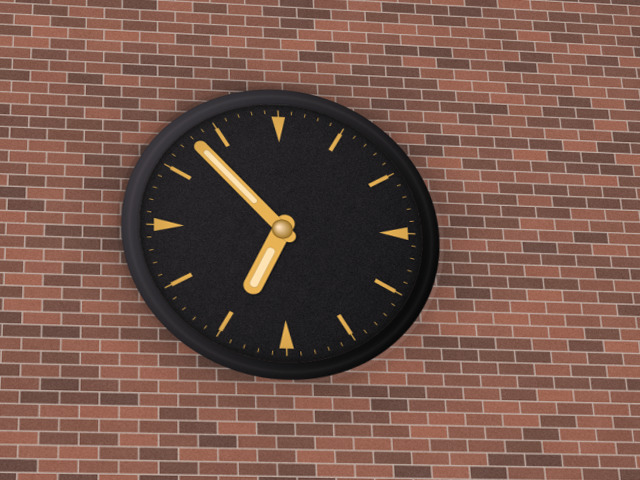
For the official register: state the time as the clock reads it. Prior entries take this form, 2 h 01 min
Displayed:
6 h 53 min
